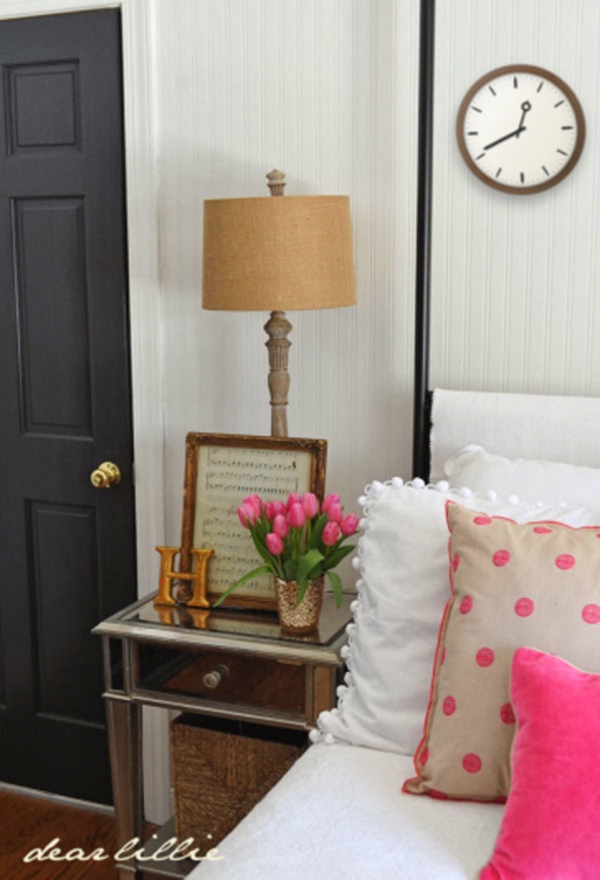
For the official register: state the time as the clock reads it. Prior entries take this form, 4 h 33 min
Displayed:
12 h 41 min
